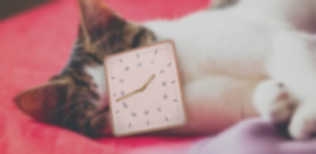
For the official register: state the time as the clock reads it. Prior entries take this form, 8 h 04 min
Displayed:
1 h 43 min
